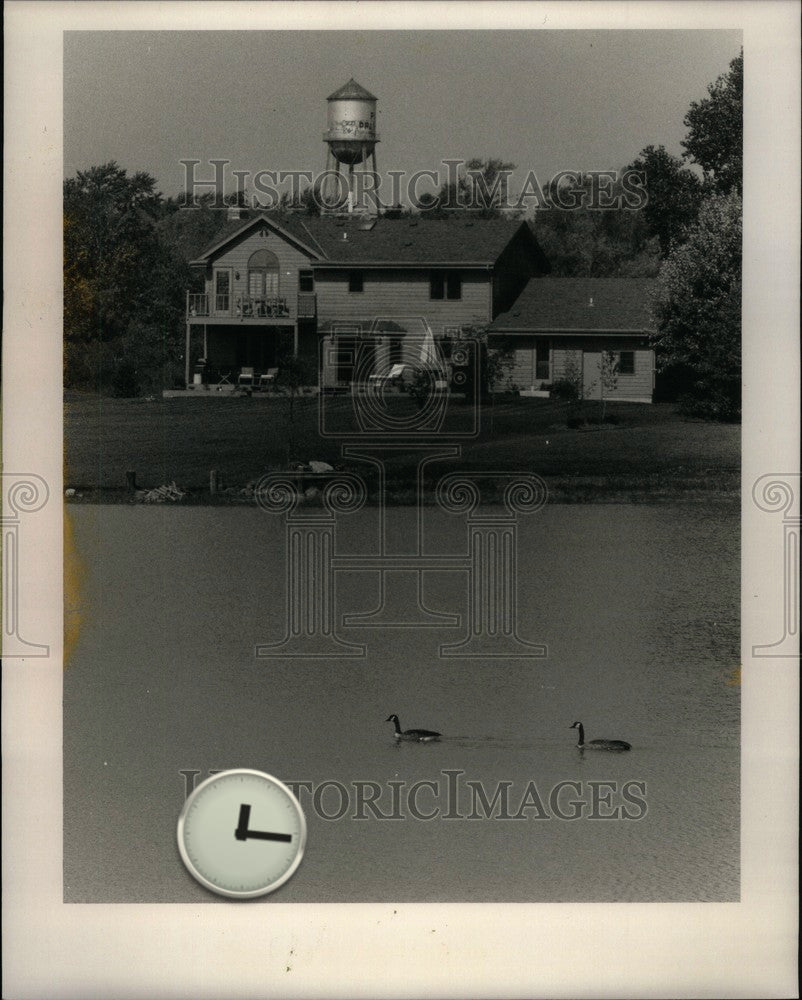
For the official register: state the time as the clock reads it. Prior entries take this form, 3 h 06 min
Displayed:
12 h 16 min
